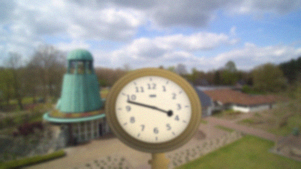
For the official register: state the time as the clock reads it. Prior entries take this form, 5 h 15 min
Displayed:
3 h 48 min
